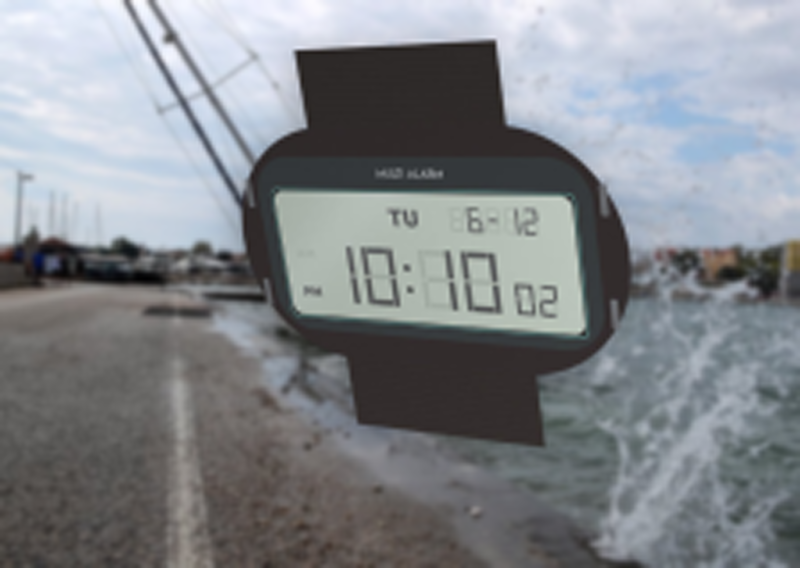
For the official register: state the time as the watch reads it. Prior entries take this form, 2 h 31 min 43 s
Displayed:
10 h 10 min 02 s
